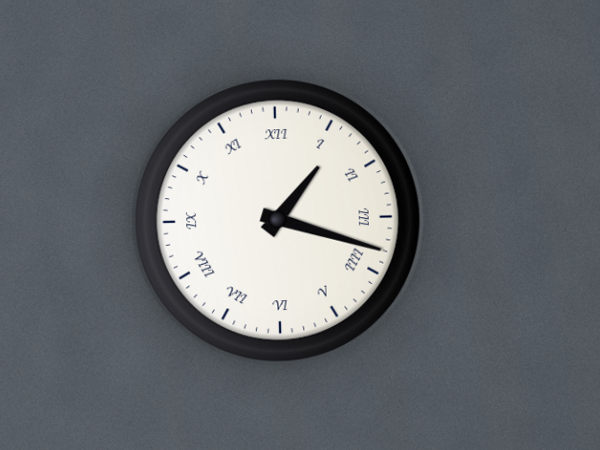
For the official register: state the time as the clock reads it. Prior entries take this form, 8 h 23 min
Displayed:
1 h 18 min
